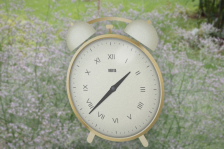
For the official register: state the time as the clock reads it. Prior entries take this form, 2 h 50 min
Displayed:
1 h 38 min
